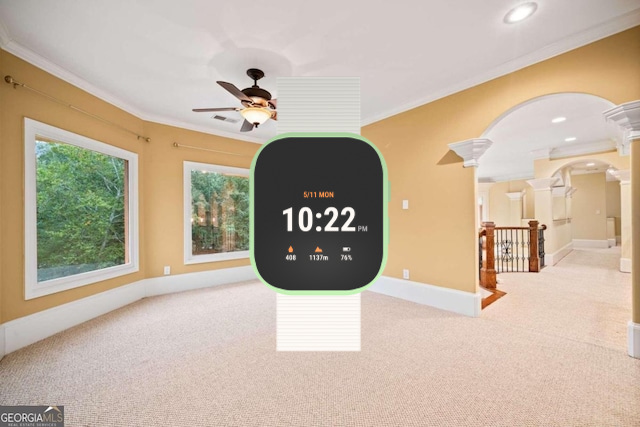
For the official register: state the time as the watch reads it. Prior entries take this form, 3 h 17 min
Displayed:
10 h 22 min
